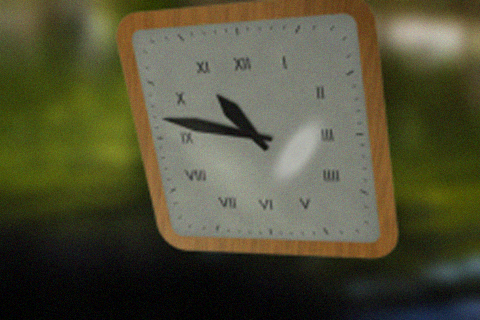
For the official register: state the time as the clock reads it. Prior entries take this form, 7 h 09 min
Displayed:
10 h 47 min
